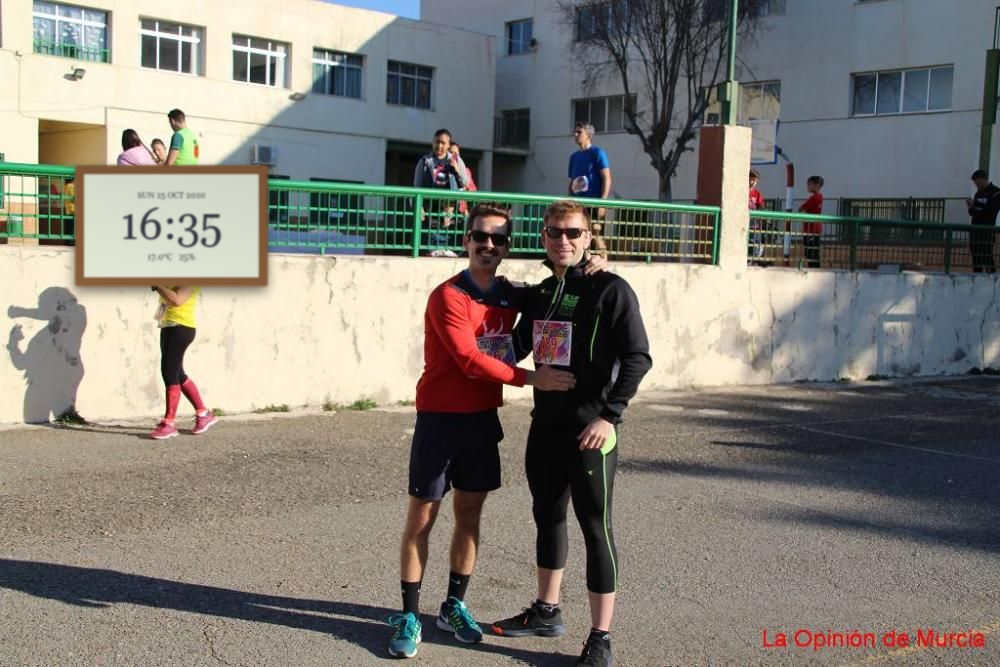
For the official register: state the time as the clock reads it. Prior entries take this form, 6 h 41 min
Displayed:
16 h 35 min
